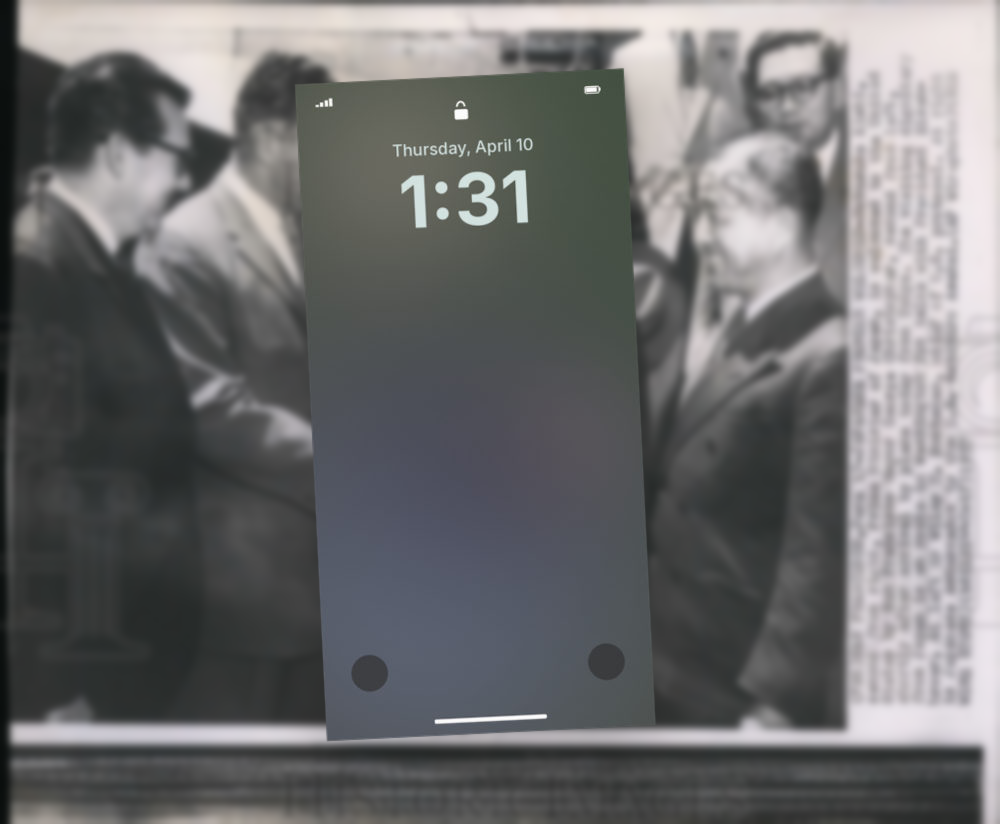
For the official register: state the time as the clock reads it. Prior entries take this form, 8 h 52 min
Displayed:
1 h 31 min
